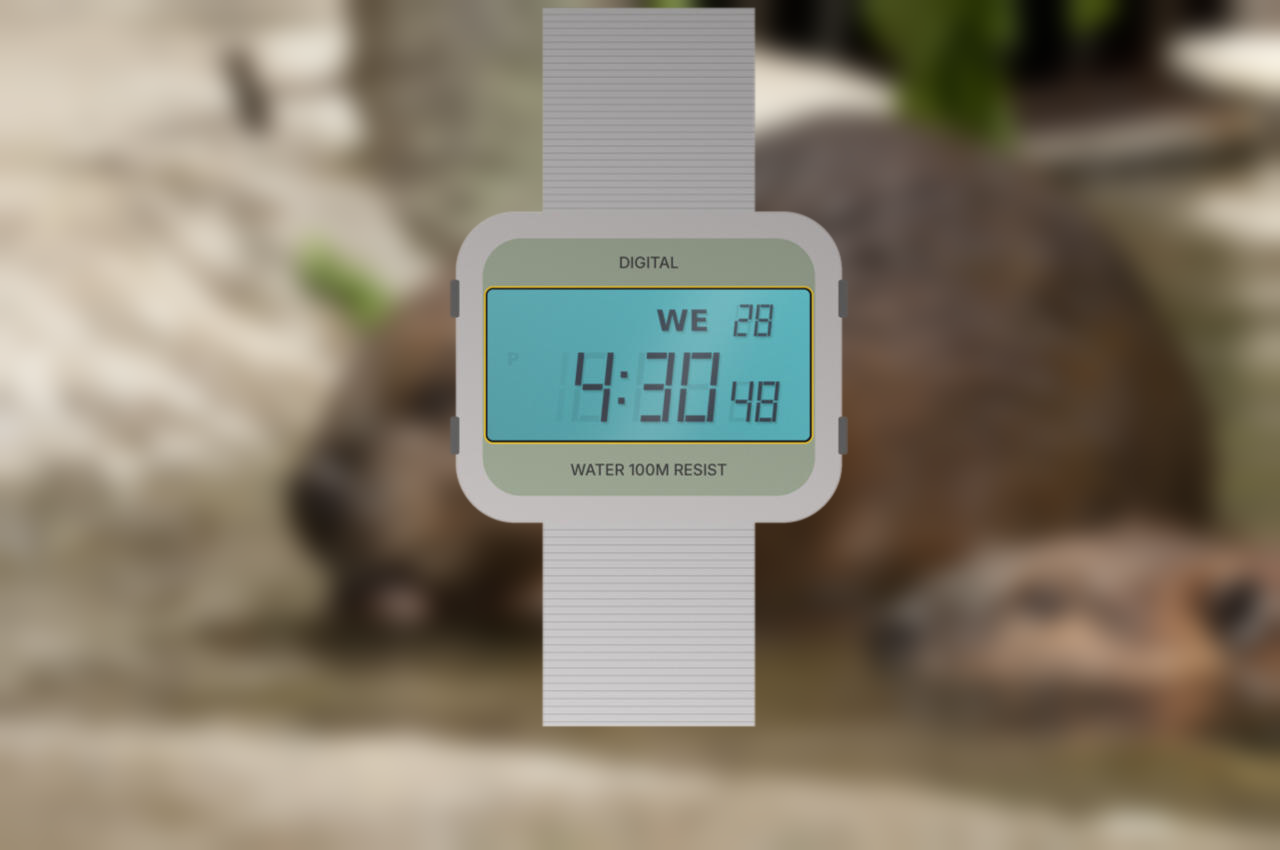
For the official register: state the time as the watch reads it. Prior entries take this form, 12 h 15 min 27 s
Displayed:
4 h 30 min 48 s
